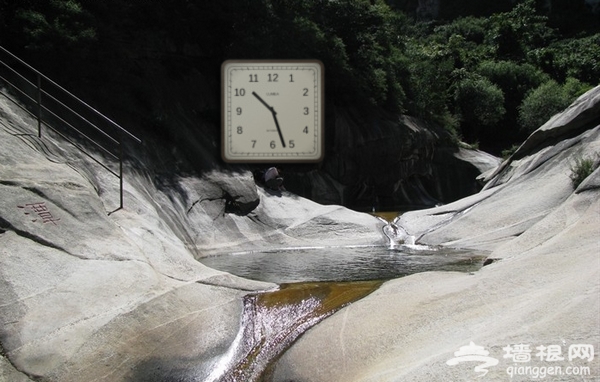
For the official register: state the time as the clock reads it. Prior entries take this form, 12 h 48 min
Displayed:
10 h 27 min
